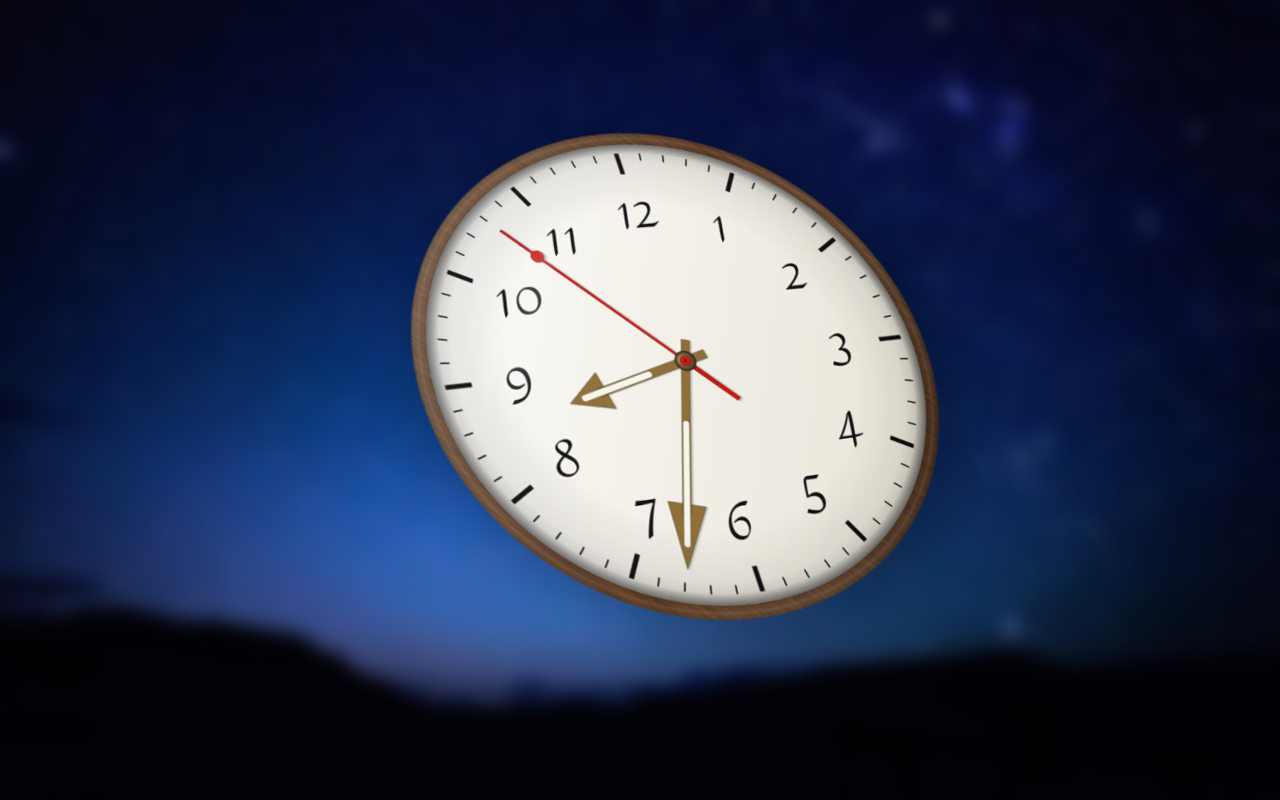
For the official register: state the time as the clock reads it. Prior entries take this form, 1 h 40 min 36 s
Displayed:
8 h 32 min 53 s
